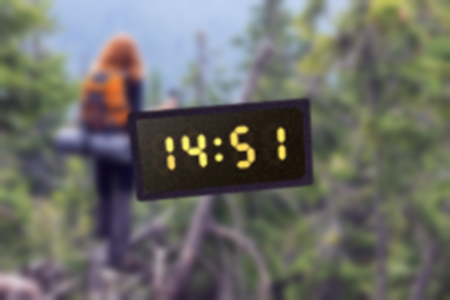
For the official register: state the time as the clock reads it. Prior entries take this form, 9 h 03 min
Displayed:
14 h 51 min
